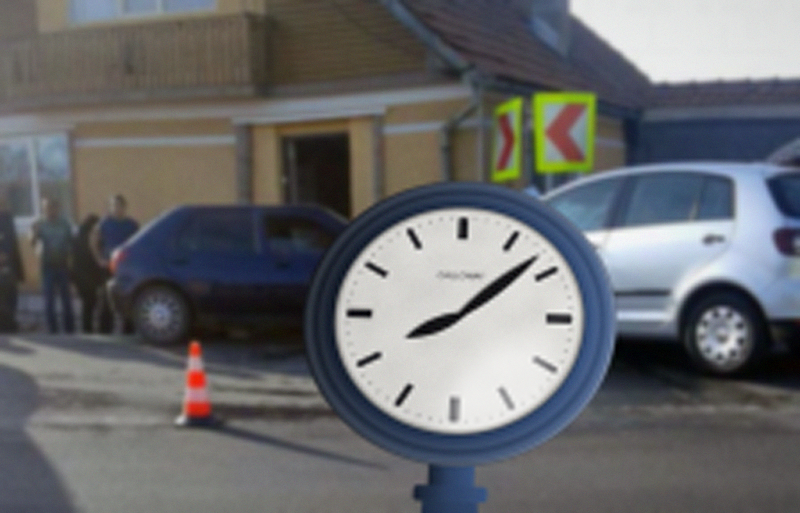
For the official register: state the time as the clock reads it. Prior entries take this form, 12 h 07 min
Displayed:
8 h 08 min
